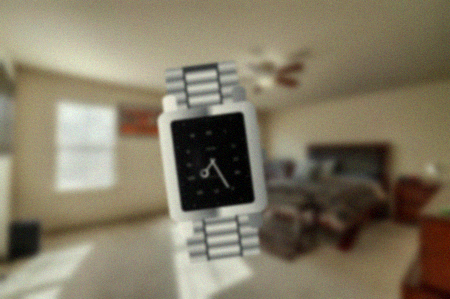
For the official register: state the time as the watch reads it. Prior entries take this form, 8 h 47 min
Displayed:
7 h 26 min
